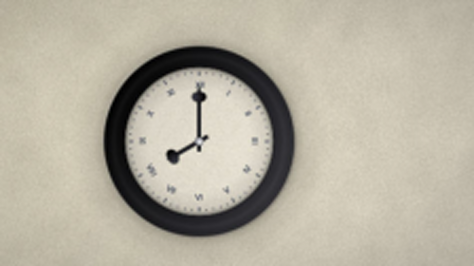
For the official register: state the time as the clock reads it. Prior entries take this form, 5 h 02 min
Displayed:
8 h 00 min
